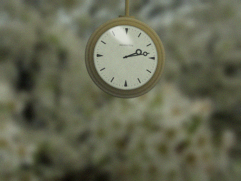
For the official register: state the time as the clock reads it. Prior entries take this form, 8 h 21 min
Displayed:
2 h 13 min
